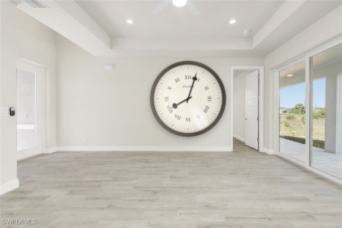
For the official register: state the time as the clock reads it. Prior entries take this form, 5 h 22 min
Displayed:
8 h 03 min
